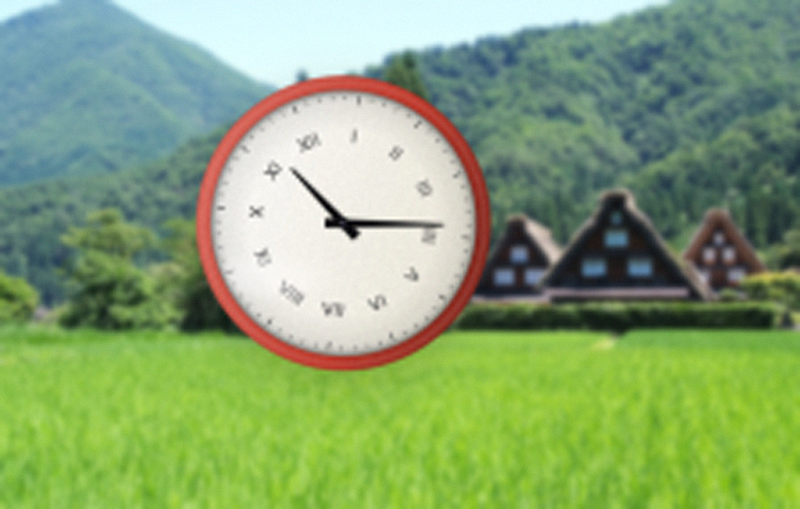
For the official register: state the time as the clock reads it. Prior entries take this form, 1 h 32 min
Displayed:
11 h 19 min
